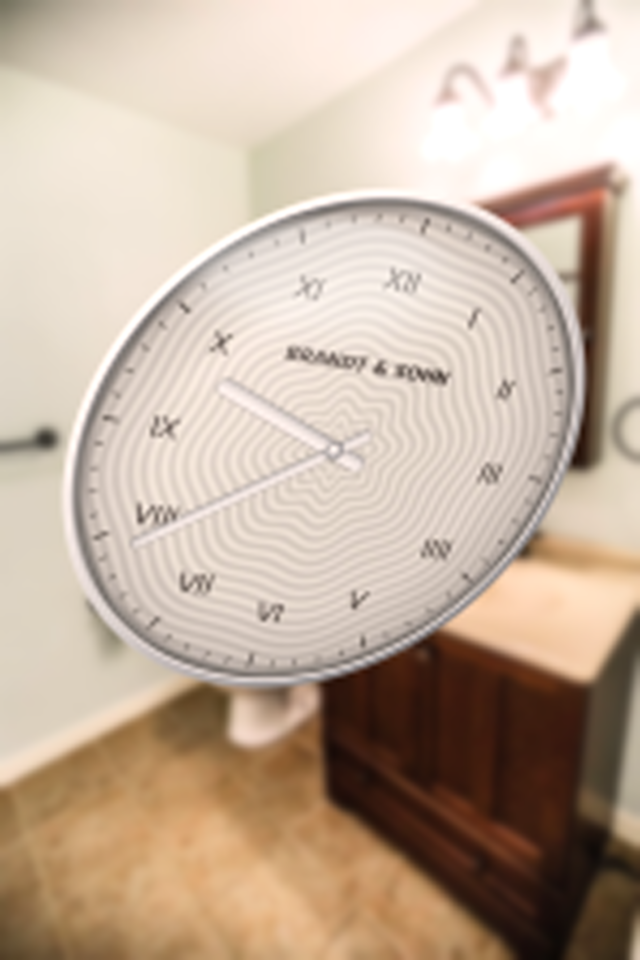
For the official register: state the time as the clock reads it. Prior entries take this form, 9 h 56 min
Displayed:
9 h 39 min
